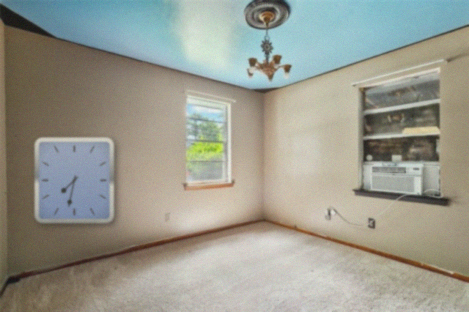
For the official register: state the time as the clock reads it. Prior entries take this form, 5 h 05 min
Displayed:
7 h 32 min
